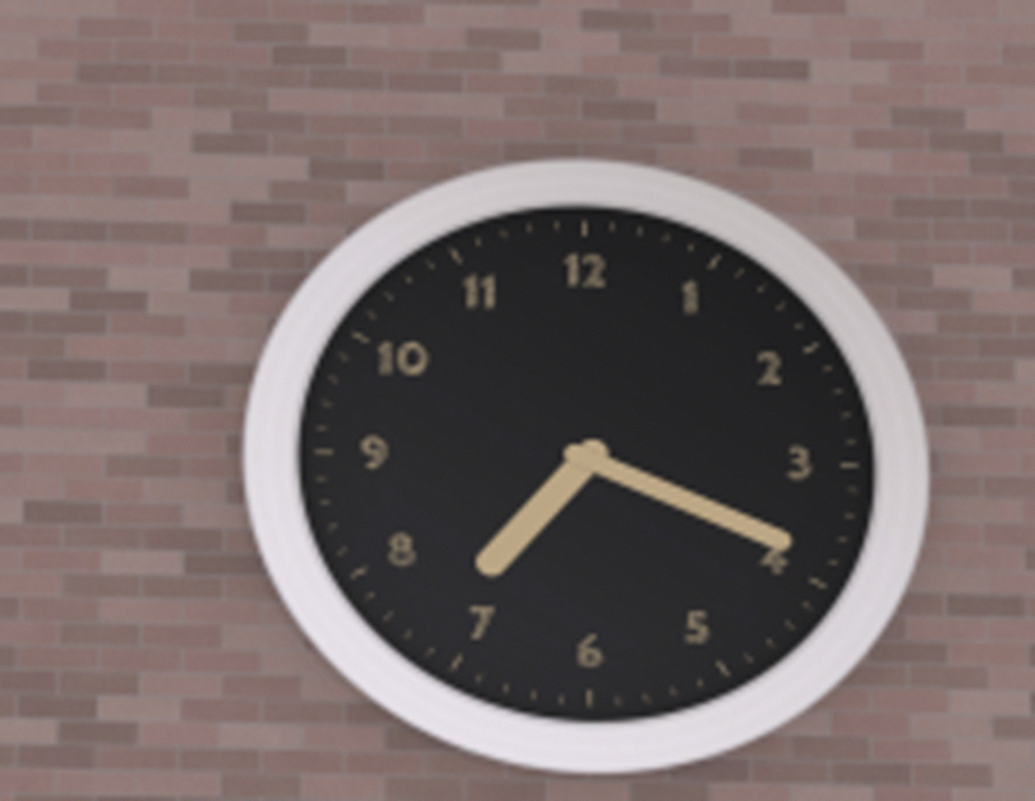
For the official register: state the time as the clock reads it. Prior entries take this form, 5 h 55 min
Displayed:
7 h 19 min
